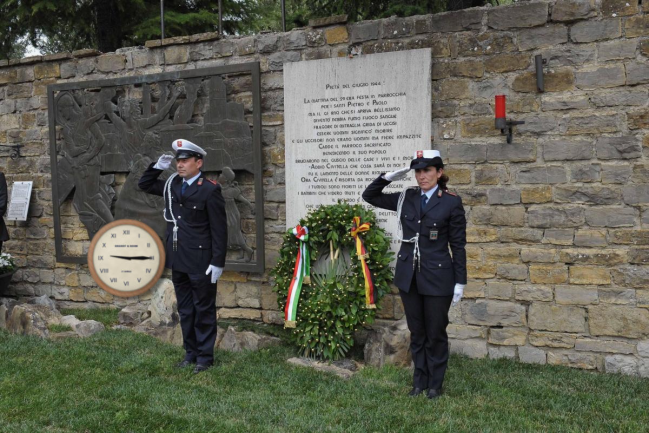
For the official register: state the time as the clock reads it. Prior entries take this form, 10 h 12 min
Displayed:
9 h 15 min
